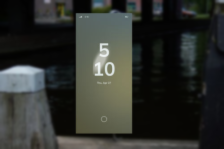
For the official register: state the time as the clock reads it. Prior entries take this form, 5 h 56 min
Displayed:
5 h 10 min
